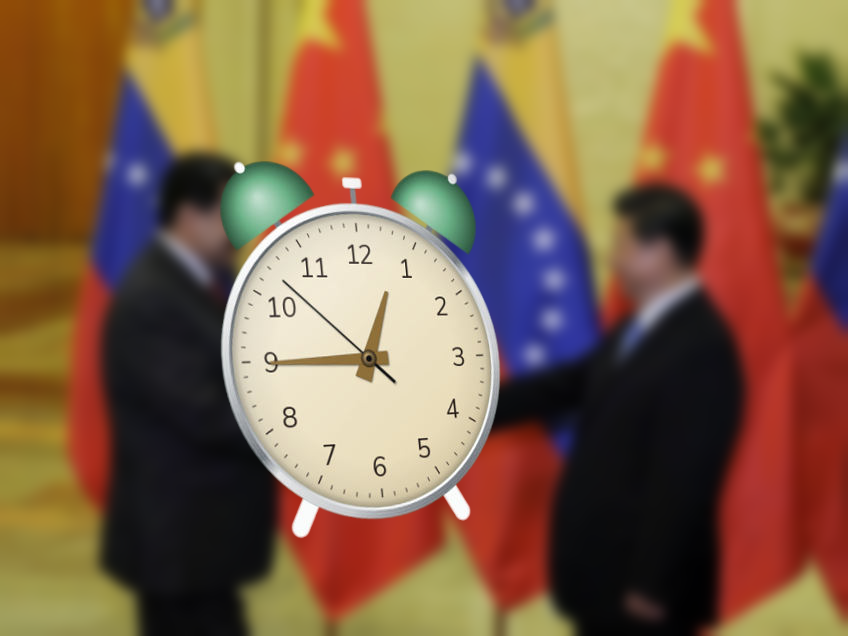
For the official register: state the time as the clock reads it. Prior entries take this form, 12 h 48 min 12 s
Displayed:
12 h 44 min 52 s
